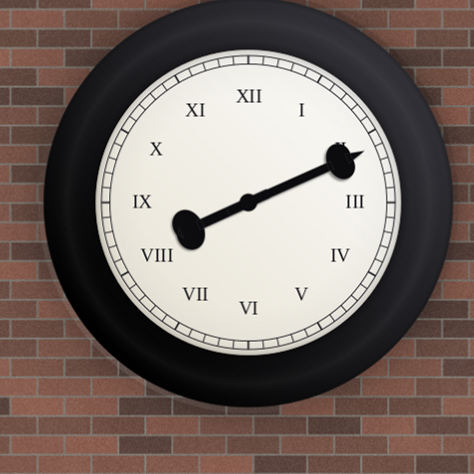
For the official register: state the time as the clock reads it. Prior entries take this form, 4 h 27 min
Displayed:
8 h 11 min
